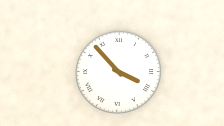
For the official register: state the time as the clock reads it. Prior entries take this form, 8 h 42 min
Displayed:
3 h 53 min
